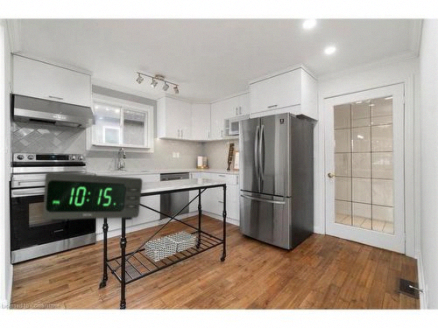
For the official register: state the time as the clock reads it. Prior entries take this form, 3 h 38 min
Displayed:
10 h 15 min
